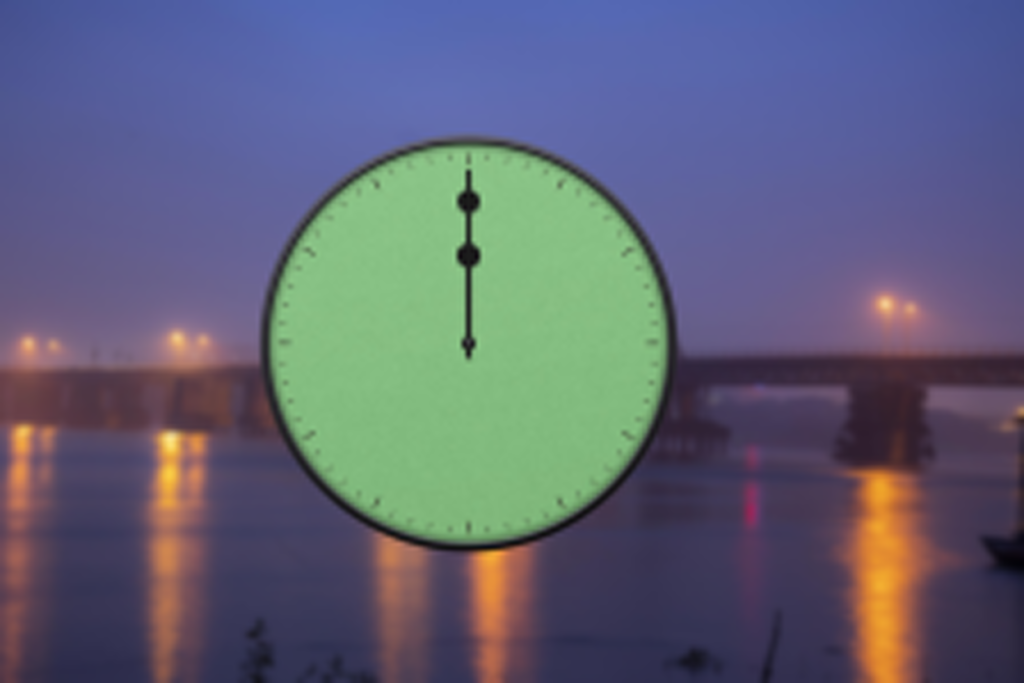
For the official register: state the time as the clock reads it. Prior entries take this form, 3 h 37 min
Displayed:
12 h 00 min
